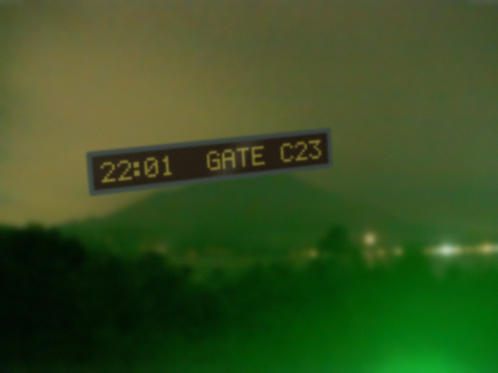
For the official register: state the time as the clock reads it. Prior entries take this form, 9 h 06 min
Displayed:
22 h 01 min
